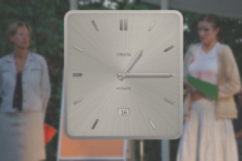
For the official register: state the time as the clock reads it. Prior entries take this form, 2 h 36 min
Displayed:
1 h 15 min
